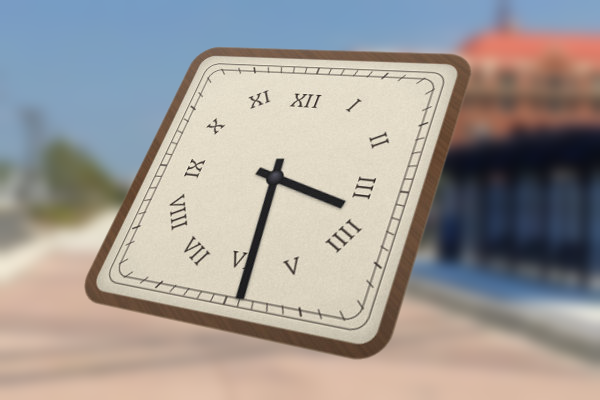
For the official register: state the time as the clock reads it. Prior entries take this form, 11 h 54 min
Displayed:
3 h 29 min
